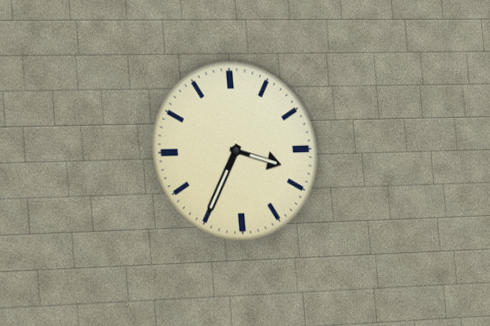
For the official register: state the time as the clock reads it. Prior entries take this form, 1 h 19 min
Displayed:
3 h 35 min
